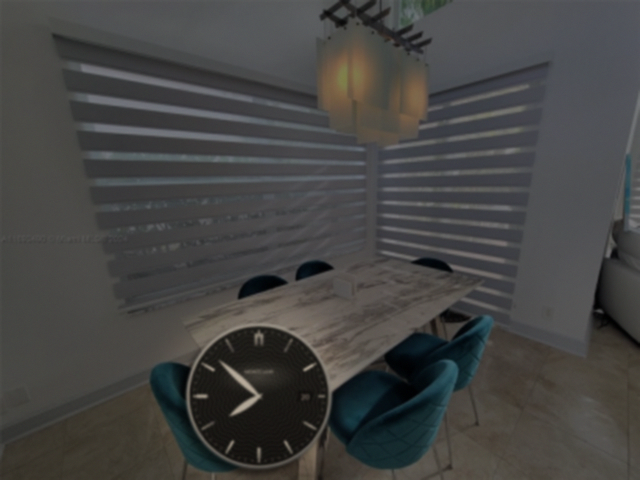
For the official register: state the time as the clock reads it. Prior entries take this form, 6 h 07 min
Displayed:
7 h 52 min
